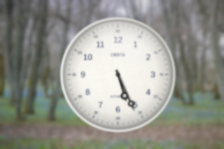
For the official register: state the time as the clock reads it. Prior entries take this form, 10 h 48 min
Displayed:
5 h 26 min
